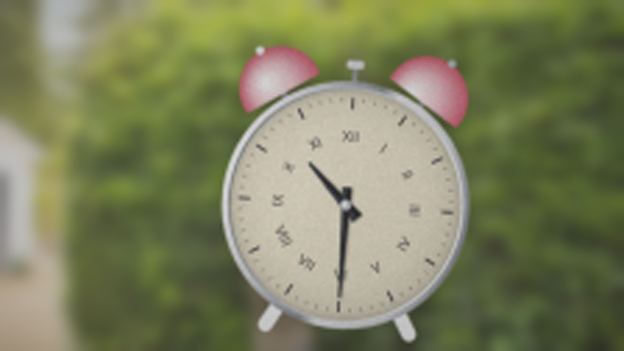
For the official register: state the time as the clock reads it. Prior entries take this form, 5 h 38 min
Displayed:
10 h 30 min
